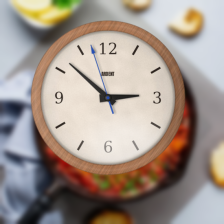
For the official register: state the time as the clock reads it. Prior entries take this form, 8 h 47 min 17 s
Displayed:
2 h 51 min 57 s
